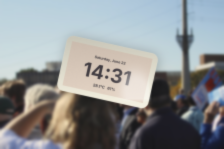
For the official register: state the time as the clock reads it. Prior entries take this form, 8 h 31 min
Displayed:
14 h 31 min
